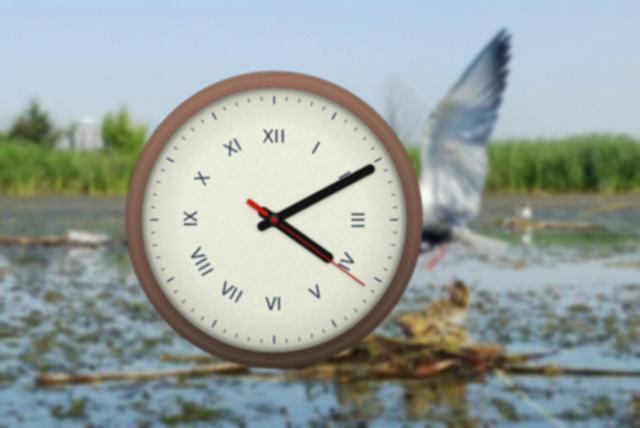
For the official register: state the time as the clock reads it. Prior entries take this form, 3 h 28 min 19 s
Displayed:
4 h 10 min 21 s
